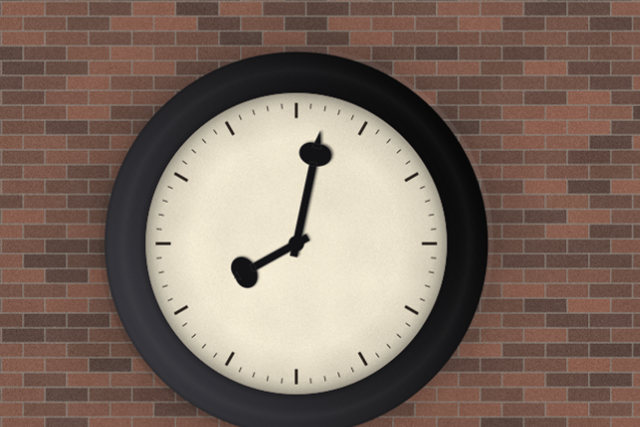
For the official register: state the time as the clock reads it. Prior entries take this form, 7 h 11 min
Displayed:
8 h 02 min
